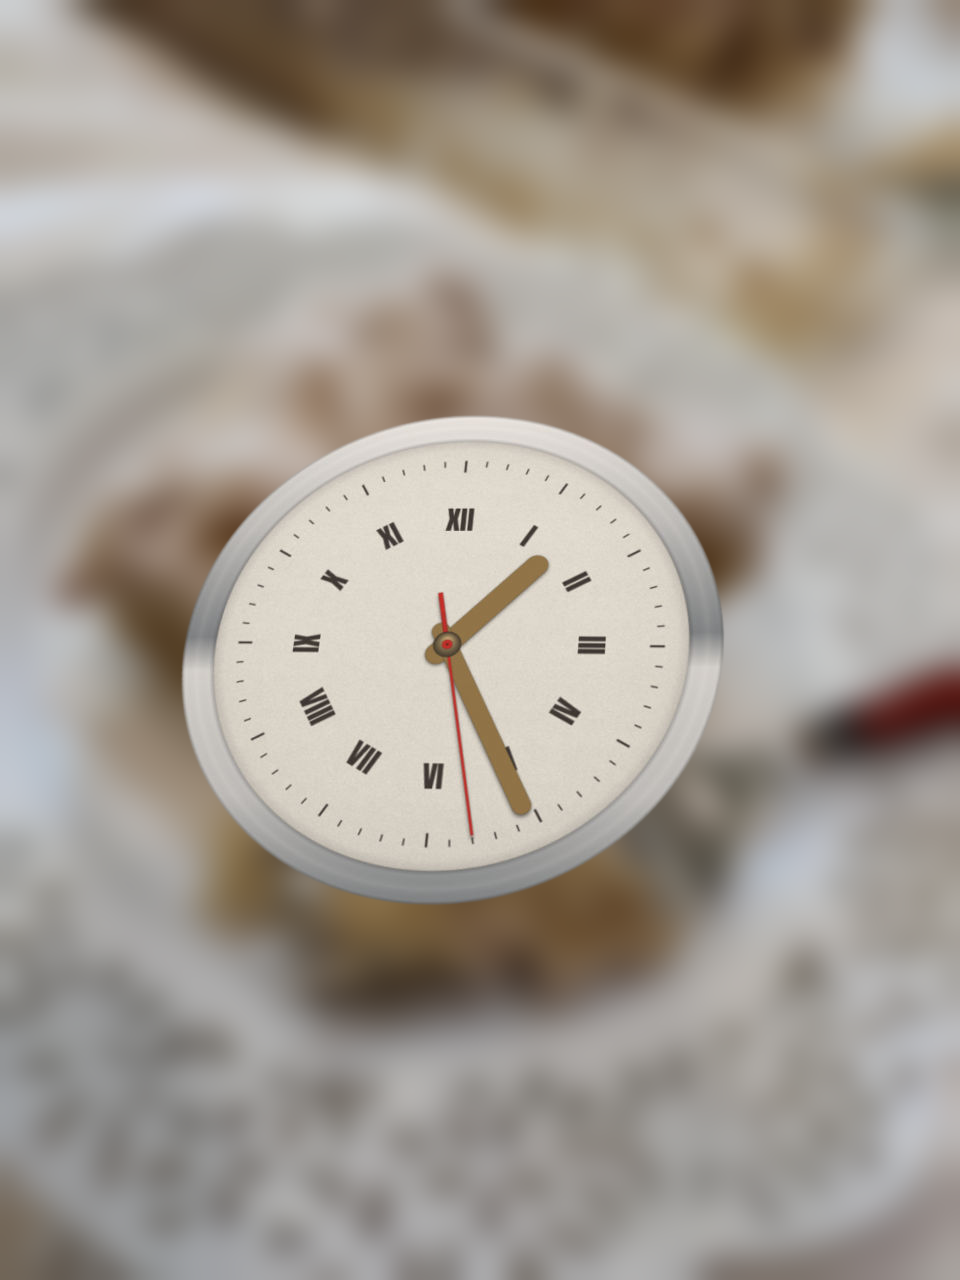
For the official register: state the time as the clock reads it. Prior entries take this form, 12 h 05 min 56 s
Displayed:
1 h 25 min 28 s
